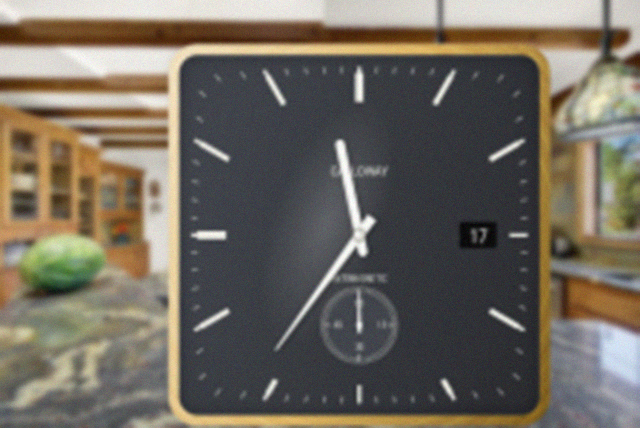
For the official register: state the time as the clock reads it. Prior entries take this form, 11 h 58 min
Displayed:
11 h 36 min
